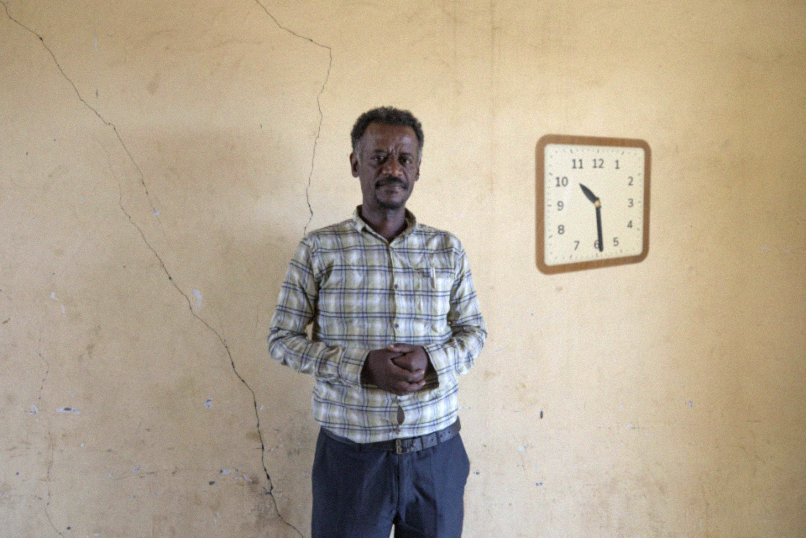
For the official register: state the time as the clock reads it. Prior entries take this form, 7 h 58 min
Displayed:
10 h 29 min
